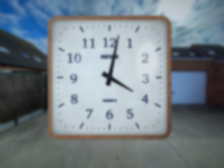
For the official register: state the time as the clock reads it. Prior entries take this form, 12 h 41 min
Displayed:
4 h 02 min
